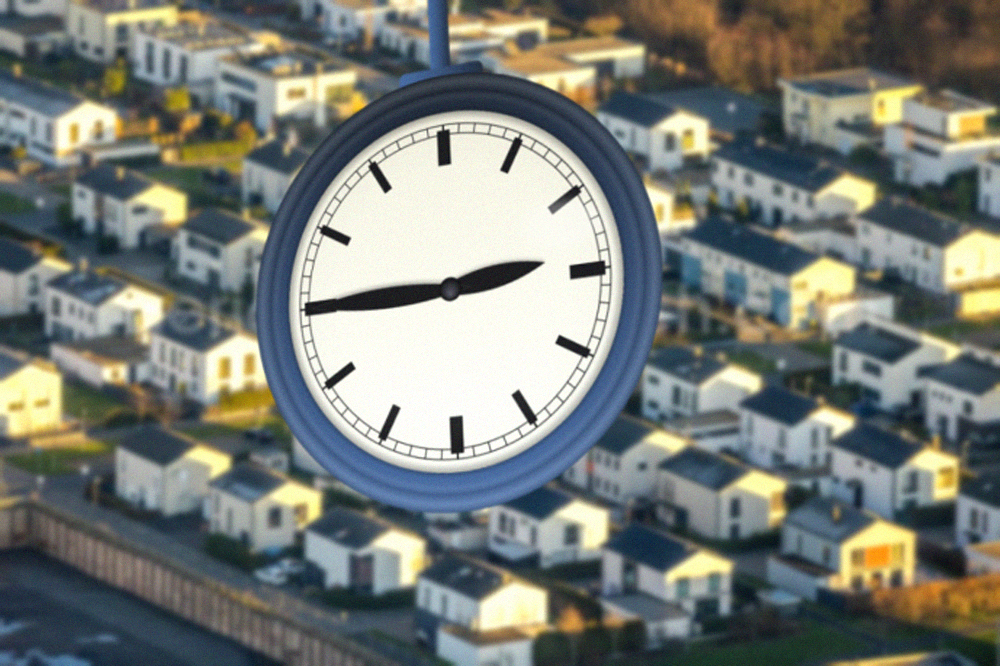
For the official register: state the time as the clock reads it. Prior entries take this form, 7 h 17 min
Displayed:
2 h 45 min
